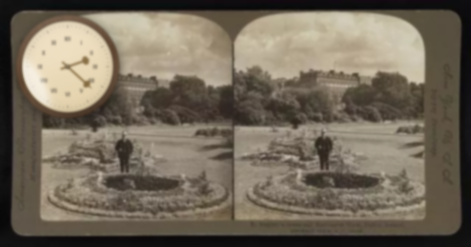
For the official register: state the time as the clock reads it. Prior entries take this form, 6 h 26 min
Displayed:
2 h 22 min
